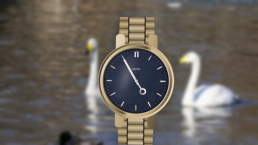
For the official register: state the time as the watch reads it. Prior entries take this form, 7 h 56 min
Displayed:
4 h 55 min
